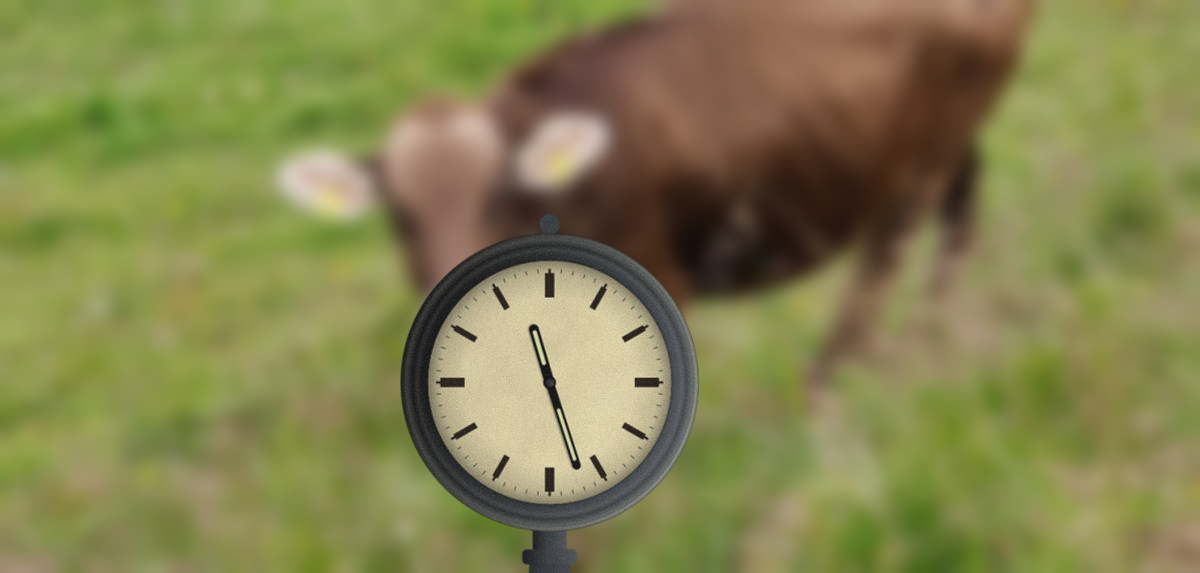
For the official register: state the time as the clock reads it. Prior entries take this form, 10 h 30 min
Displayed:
11 h 27 min
